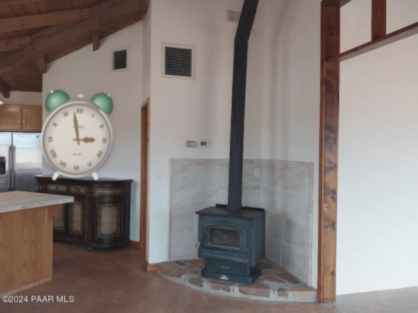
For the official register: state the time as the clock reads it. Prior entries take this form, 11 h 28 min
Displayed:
2 h 58 min
